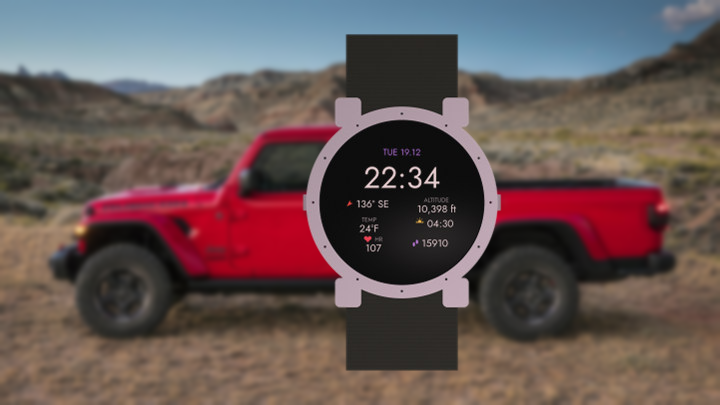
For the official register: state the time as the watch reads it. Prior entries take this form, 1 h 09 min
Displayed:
22 h 34 min
